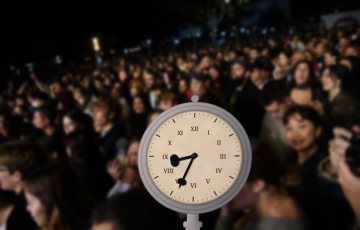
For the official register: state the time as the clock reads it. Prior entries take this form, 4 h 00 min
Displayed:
8 h 34 min
